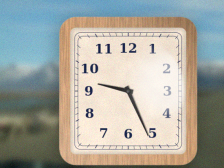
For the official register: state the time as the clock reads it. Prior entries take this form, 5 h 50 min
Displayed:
9 h 26 min
